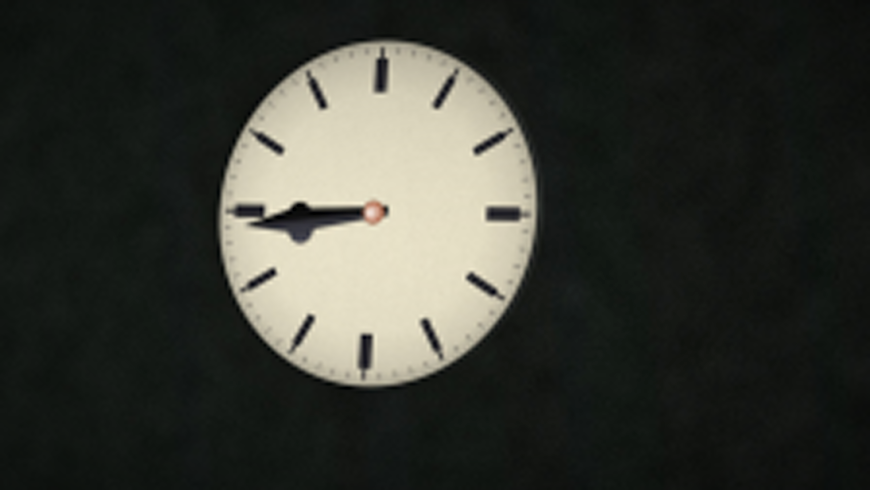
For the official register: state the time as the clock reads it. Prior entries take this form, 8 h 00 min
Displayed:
8 h 44 min
